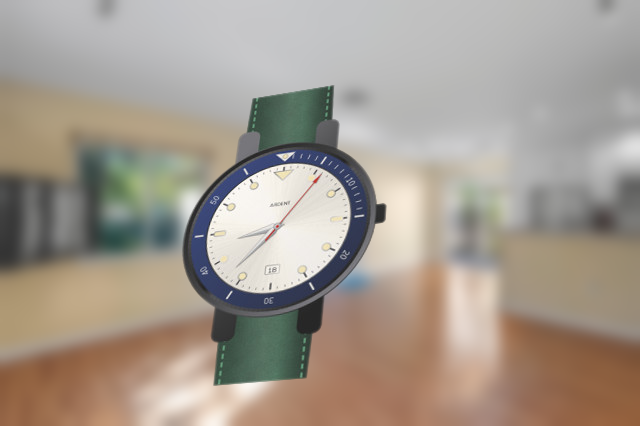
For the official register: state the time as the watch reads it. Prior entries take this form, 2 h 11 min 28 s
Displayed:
8 h 37 min 06 s
